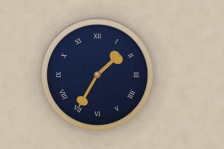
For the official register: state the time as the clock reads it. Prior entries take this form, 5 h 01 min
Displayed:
1 h 35 min
